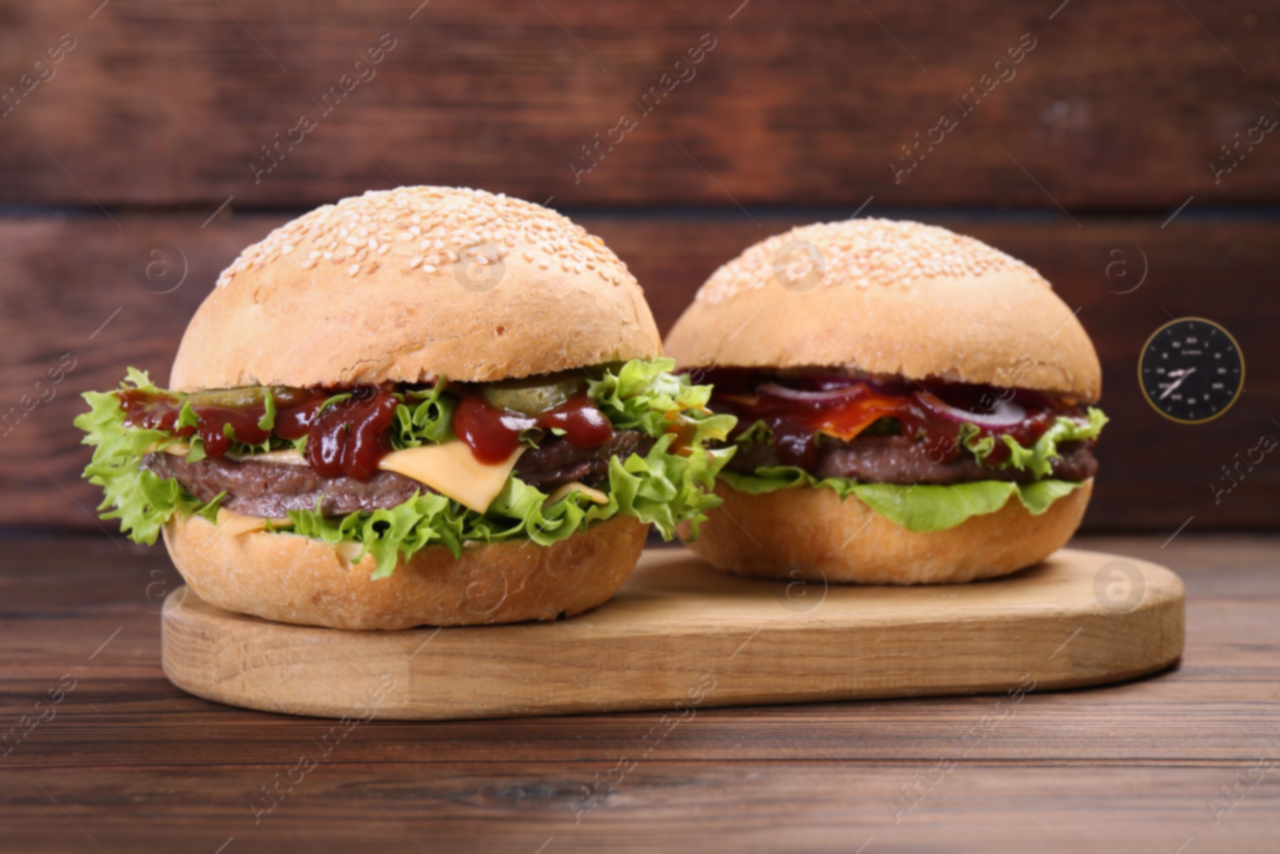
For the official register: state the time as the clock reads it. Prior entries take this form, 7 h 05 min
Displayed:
8 h 38 min
